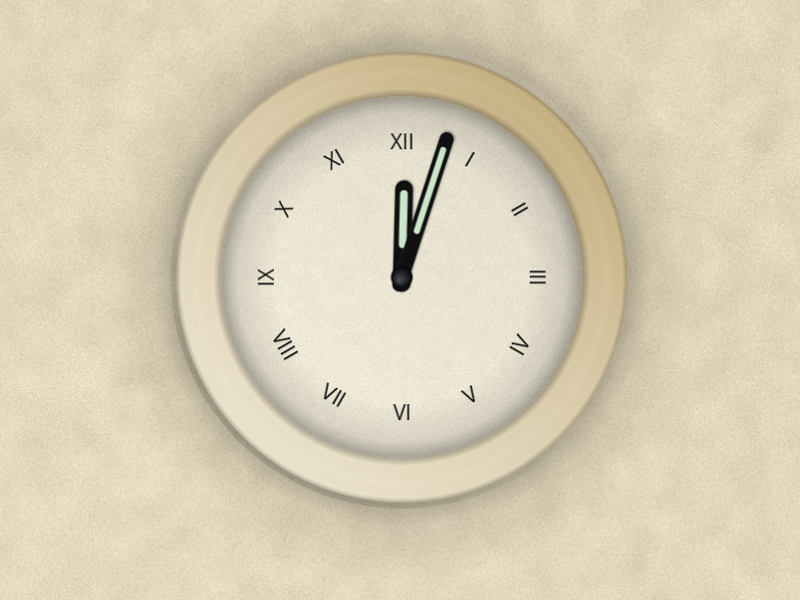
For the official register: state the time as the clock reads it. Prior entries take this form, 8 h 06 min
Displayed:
12 h 03 min
